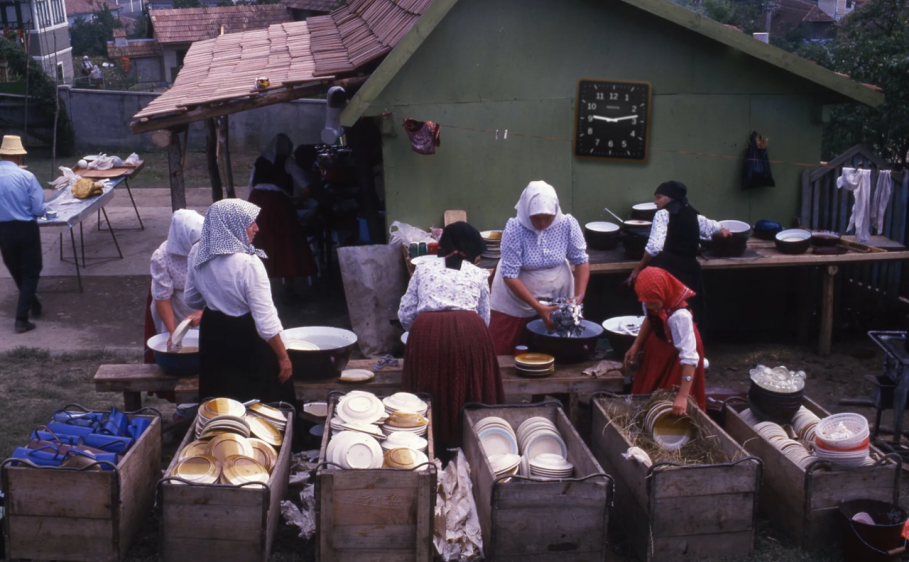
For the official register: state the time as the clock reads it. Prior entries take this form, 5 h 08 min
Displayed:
9 h 13 min
